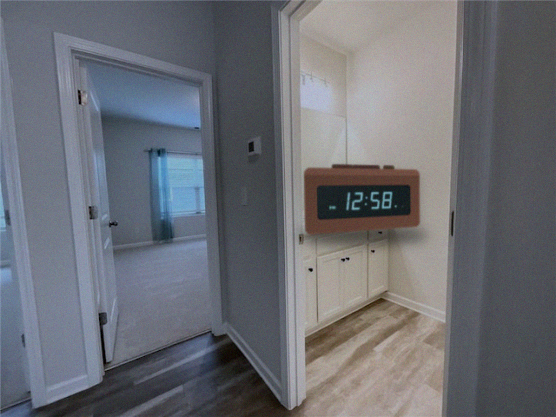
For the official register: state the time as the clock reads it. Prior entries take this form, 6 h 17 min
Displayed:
12 h 58 min
